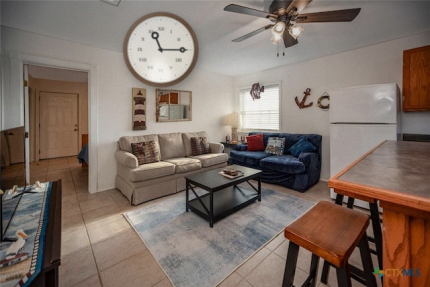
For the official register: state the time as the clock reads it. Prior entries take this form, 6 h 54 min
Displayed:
11 h 15 min
